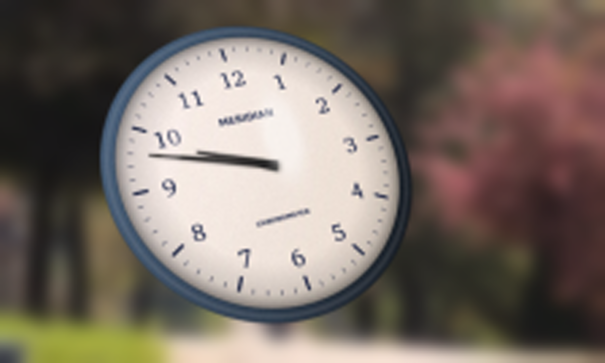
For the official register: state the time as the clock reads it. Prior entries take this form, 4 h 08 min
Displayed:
9 h 48 min
